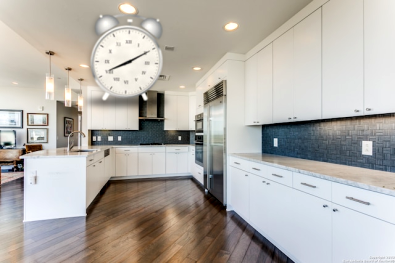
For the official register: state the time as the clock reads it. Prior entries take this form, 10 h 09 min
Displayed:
8 h 10 min
